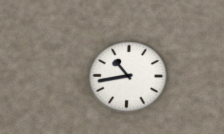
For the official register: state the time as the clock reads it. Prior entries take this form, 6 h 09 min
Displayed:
10 h 43 min
